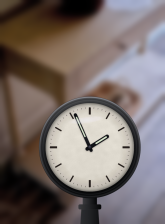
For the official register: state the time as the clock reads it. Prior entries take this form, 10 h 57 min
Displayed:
1 h 56 min
